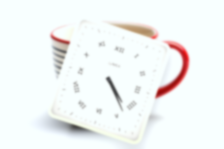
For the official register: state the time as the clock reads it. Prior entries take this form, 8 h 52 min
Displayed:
4 h 23 min
